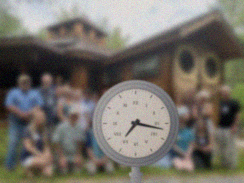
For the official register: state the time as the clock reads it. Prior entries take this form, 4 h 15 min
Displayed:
7 h 17 min
